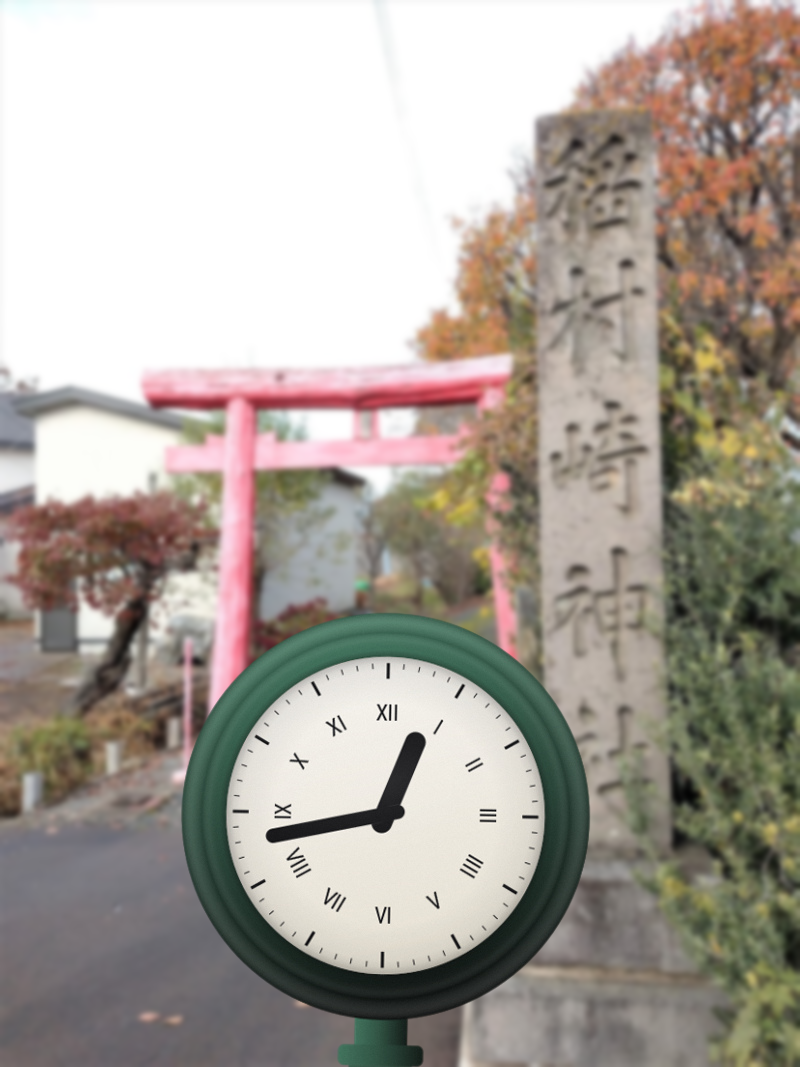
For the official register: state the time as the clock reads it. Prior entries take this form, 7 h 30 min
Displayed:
12 h 43 min
